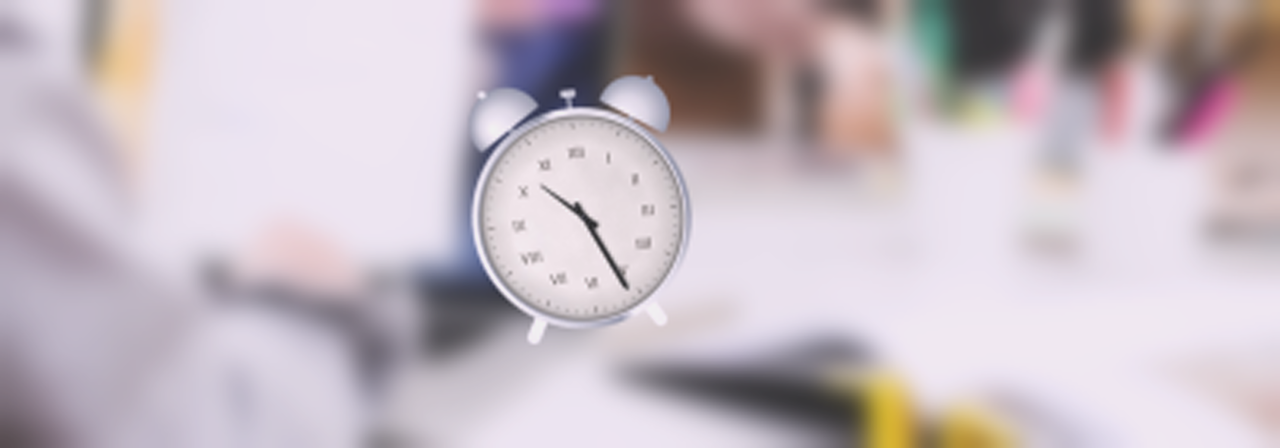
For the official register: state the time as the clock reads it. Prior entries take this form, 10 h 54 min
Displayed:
10 h 26 min
